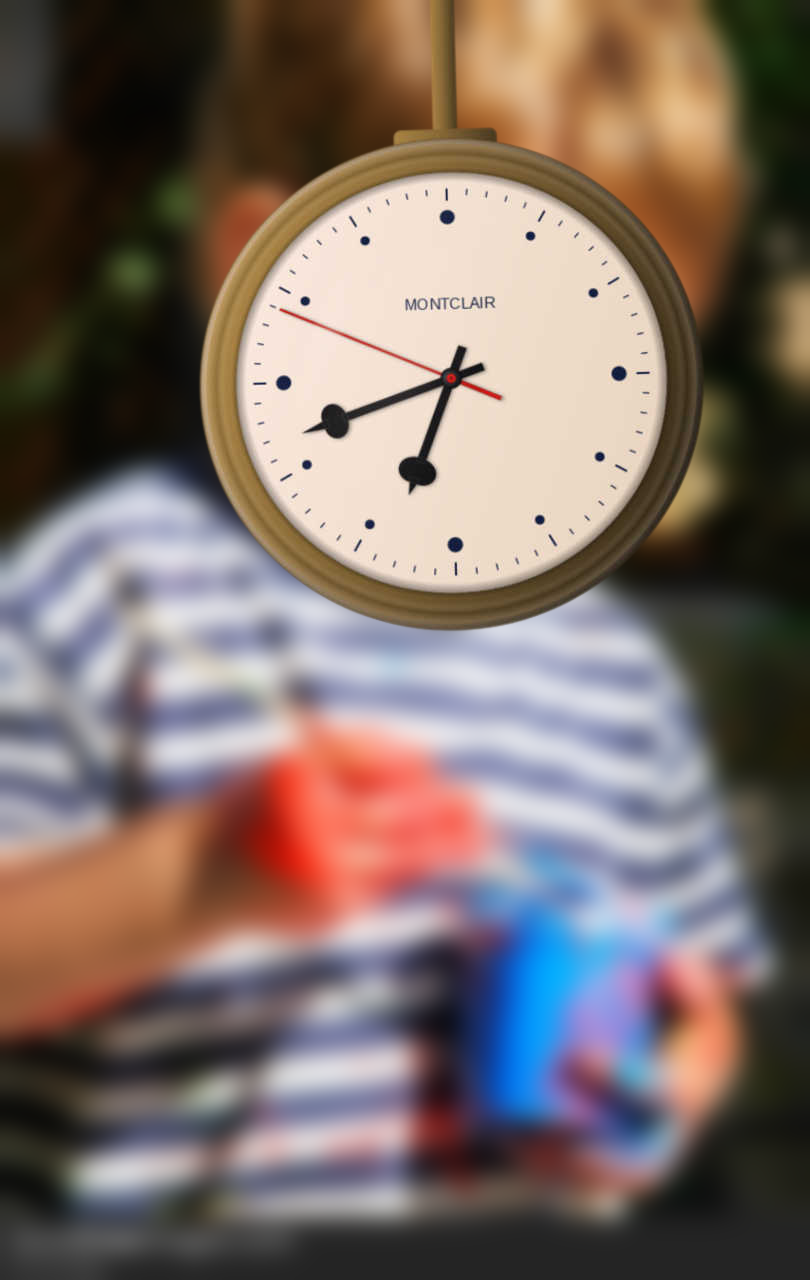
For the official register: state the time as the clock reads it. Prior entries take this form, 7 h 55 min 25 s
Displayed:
6 h 41 min 49 s
